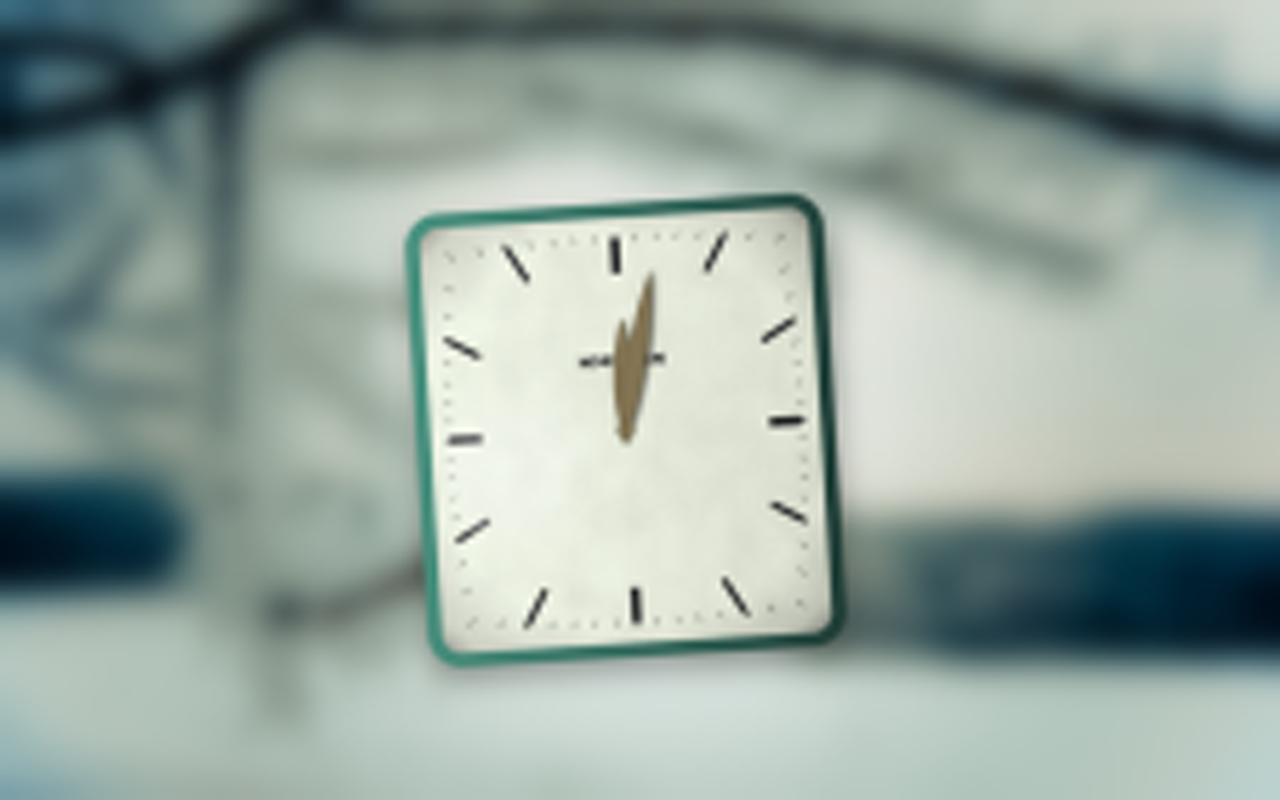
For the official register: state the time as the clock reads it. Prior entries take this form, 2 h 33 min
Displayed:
12 h 02 min
